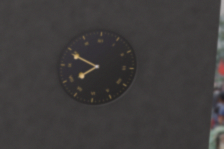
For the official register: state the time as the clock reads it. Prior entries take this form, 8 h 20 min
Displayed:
7 h 49 min
